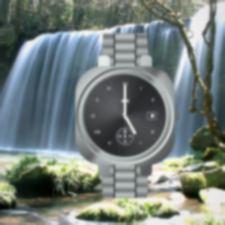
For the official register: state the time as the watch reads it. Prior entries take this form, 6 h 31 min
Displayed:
5 h 00 min
